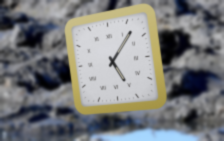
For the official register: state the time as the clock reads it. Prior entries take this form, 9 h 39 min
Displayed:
5 h 07 min
